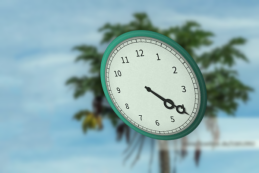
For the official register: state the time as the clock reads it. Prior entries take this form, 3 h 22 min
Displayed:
4 h 21 min
